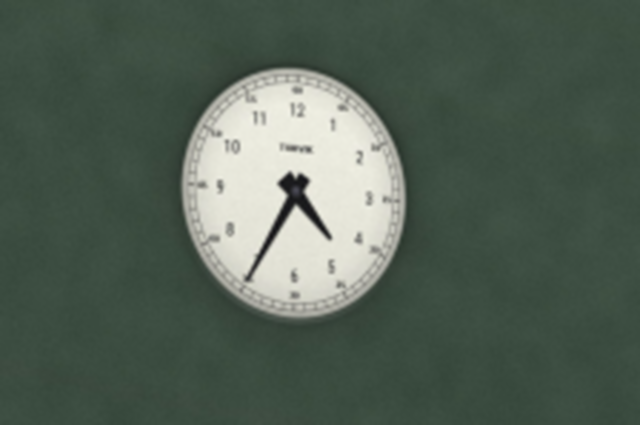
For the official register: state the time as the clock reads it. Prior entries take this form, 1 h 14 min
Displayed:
4 h 35 min
